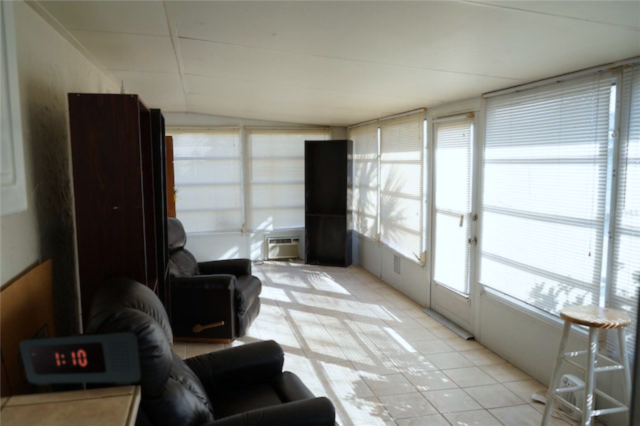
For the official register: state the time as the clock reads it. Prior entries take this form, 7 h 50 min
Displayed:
1 h 10 min
